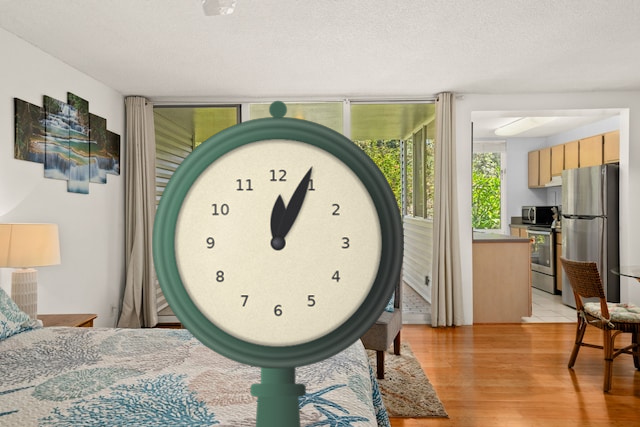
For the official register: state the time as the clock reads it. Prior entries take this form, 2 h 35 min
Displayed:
12 h 04 min
